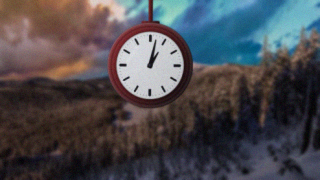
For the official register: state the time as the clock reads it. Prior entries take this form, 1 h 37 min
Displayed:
1 h 02 min
